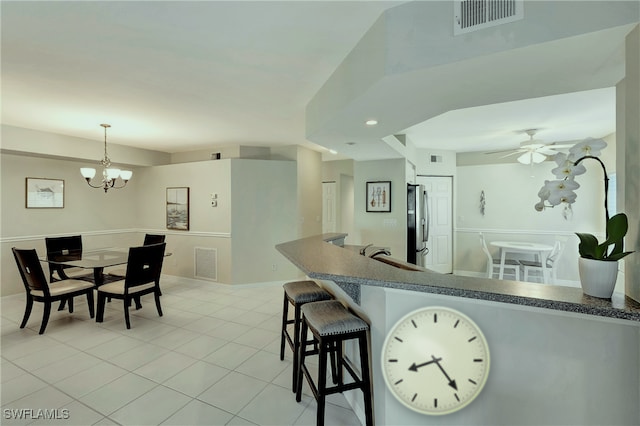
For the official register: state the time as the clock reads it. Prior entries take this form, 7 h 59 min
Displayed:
8 h 24 min
